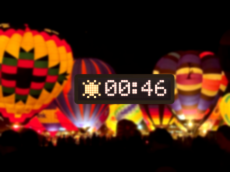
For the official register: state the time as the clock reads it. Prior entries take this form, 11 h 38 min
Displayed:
0 h 46 min
